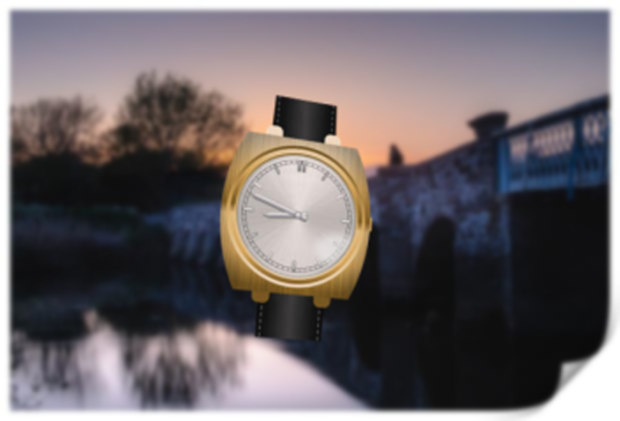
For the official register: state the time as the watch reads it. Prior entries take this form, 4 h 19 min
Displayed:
8 h 48 min
